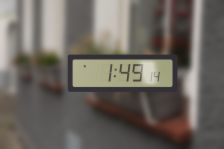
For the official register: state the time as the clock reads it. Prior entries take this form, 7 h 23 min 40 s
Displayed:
1 h 49 min 14 s
